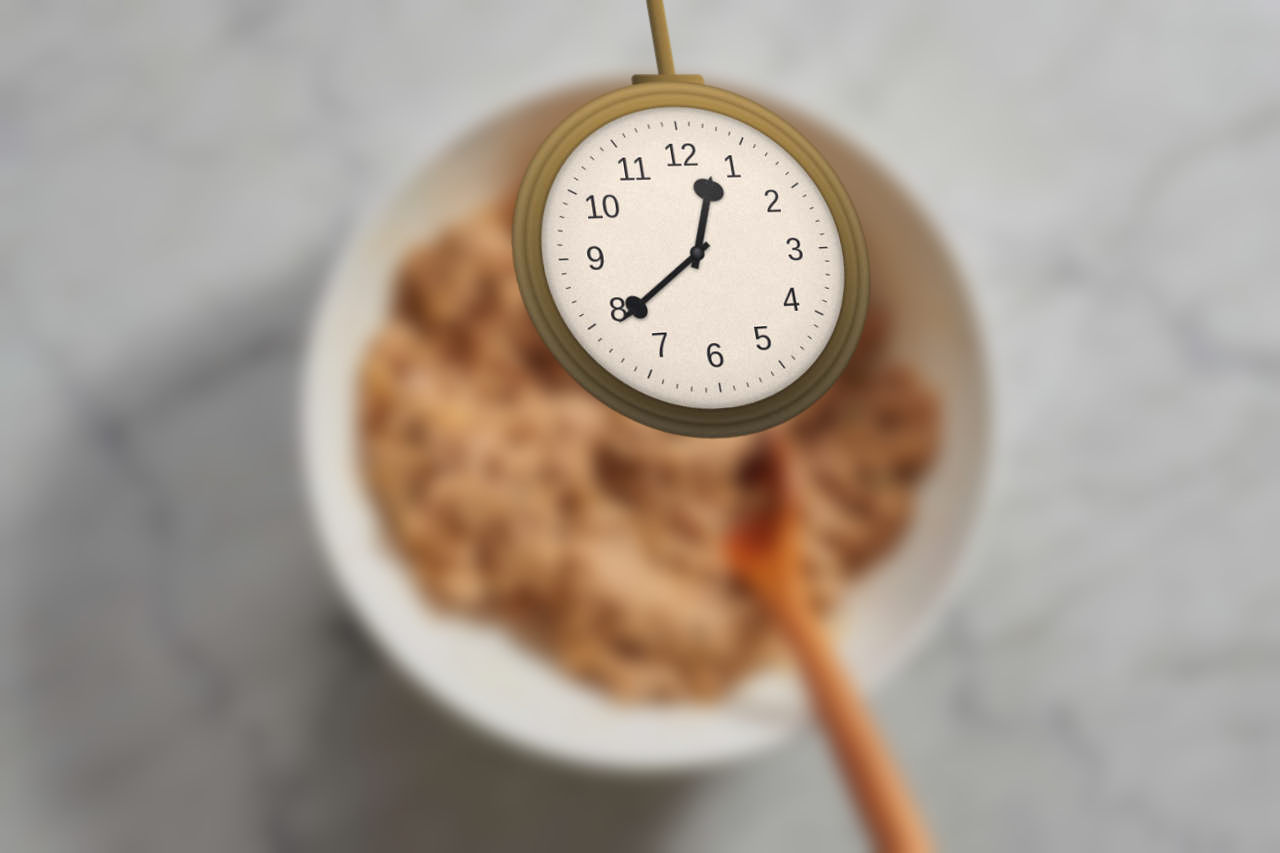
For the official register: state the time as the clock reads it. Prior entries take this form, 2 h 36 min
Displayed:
12 h 39 min
